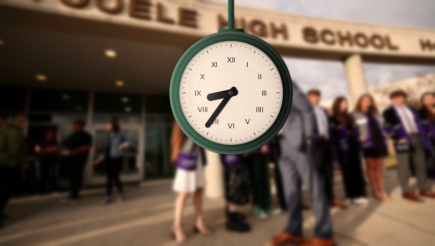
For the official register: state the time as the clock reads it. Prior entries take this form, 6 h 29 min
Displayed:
8 h 36 min
